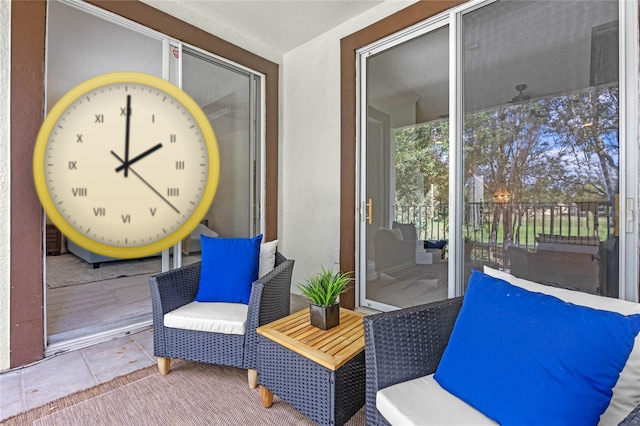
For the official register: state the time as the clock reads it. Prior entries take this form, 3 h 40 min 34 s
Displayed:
2 h 00 min 22 s
